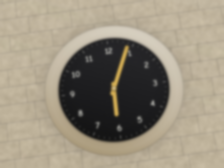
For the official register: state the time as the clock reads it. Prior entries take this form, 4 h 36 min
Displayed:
6 h 04 min
